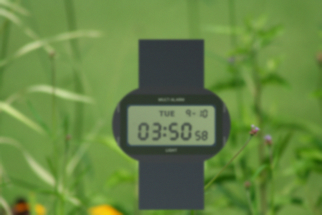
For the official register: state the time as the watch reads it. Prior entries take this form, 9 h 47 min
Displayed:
3 h 50 min
